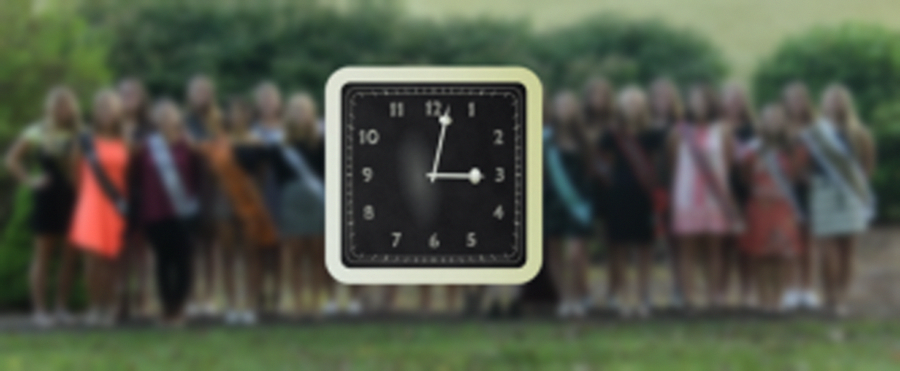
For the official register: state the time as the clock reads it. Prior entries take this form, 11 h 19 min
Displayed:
3 h 02 min
